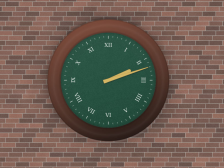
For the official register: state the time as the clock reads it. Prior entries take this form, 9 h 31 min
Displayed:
2 h 12 min
